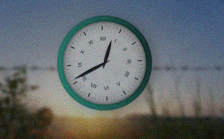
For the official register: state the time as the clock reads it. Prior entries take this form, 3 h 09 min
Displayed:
12 h 41 min
